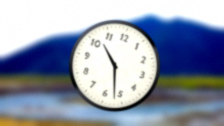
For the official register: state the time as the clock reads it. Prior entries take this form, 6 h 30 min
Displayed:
10 h 27 min
